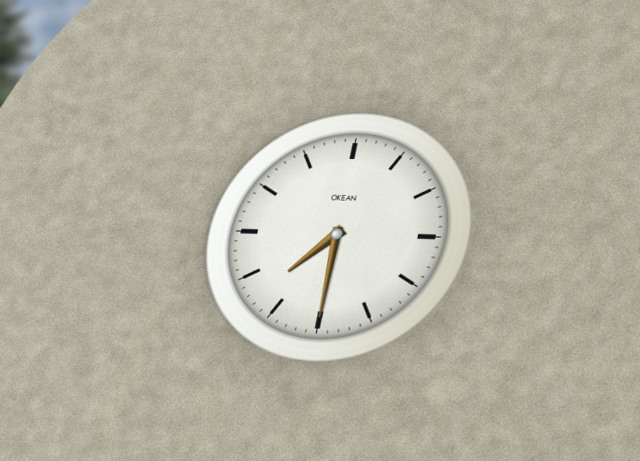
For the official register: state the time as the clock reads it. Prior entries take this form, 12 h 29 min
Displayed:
7 h 30 min
